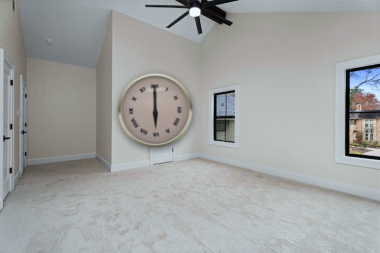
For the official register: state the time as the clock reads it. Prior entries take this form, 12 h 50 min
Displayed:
6 h 00 min
